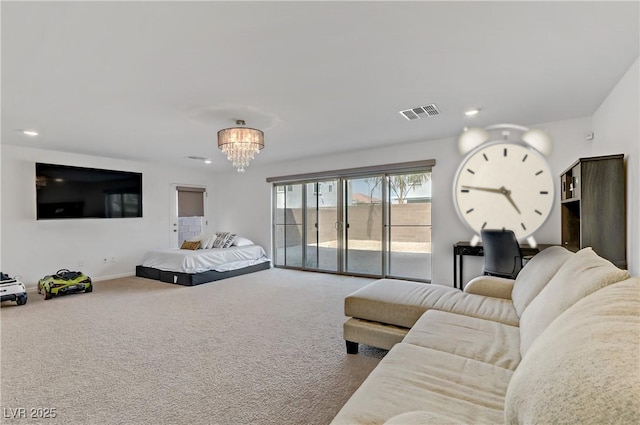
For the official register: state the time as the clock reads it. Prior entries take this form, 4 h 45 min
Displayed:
4 h 46 min
